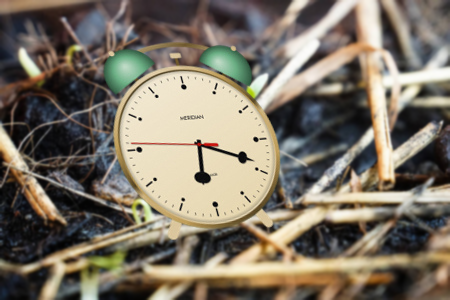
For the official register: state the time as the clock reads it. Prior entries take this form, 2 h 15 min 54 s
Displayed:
6 h 18 min 46 s
